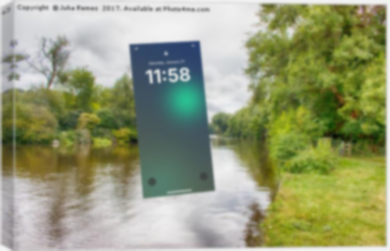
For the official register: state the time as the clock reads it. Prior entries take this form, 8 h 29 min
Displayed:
11 h 58 min
